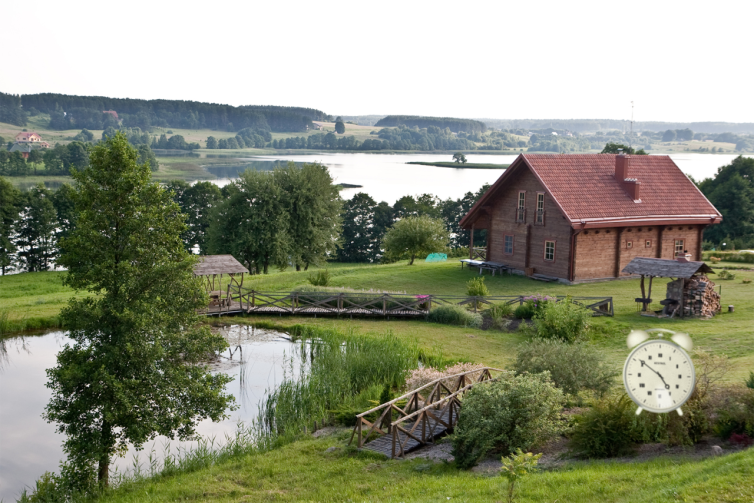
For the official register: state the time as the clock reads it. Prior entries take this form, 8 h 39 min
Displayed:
4 h 51 min
